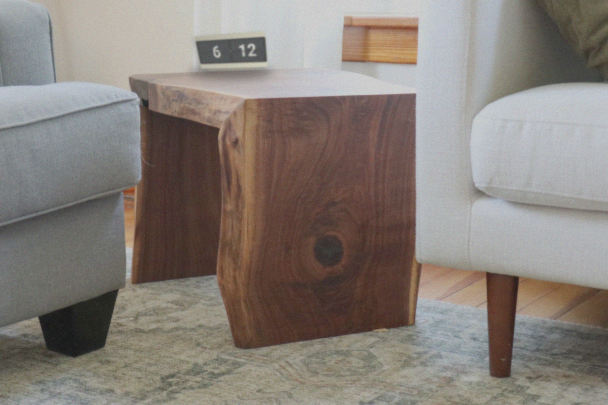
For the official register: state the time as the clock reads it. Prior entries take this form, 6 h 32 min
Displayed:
6 h 12 min
